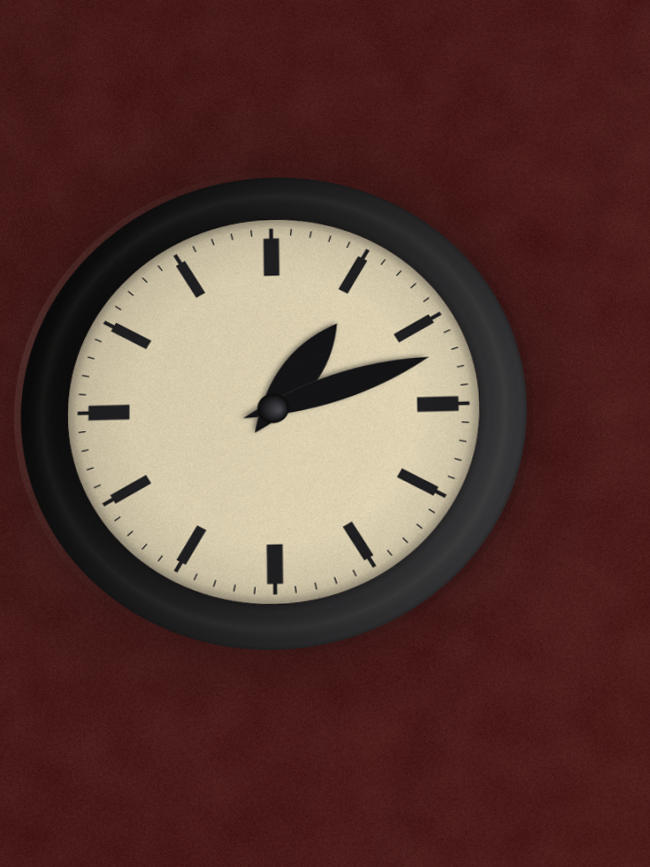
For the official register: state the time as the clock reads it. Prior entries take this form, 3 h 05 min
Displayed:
1 h 12 min
